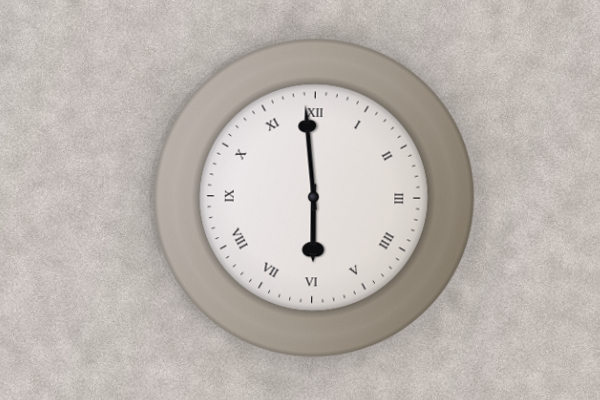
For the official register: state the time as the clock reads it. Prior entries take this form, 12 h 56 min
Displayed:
5 h 59 min
